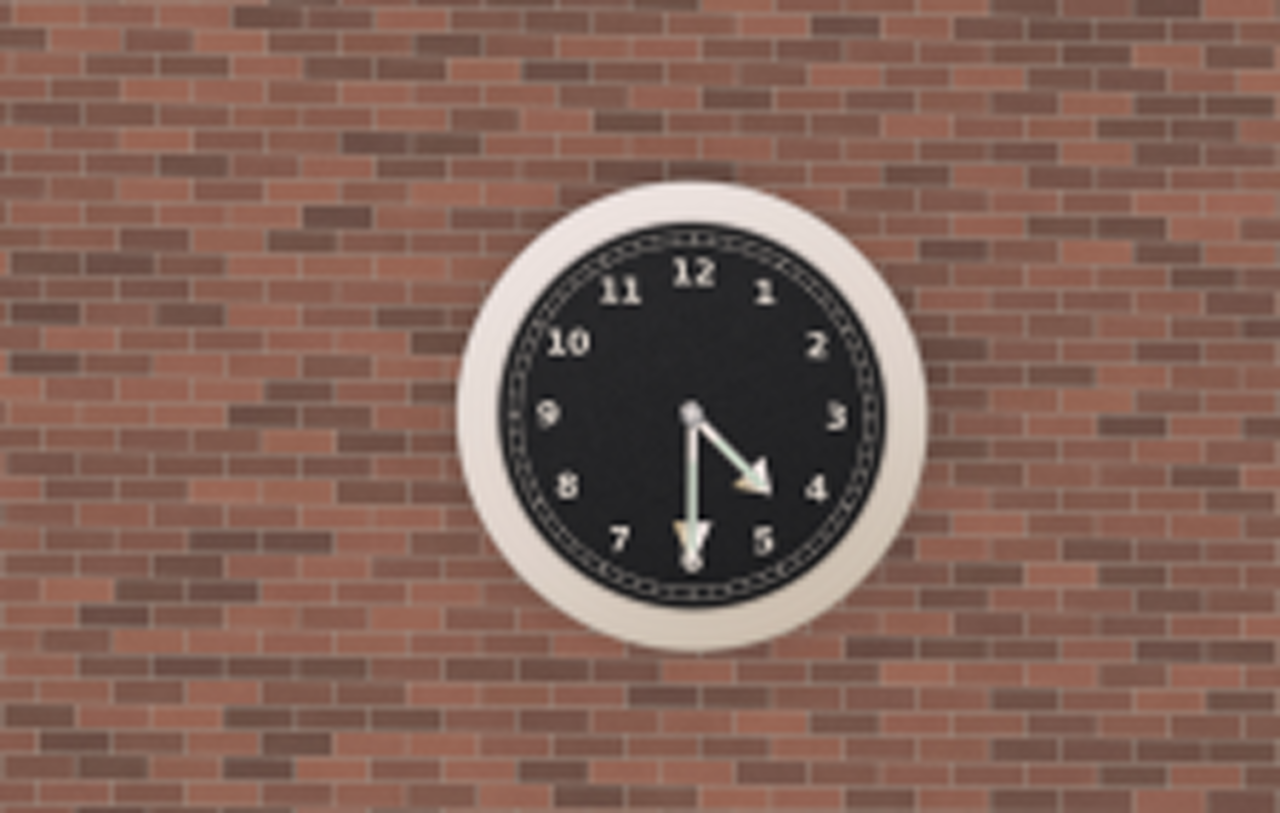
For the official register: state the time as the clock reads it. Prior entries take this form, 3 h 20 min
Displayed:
4 h 30 min
